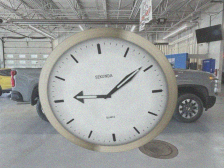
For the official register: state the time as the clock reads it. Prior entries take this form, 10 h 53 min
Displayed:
9 h 09 min
